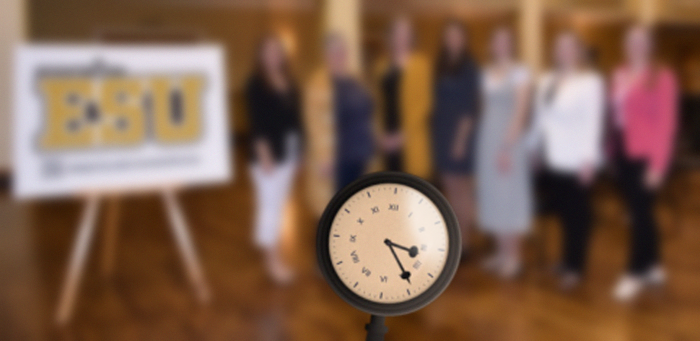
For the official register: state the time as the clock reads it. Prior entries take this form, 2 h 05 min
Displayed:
3 h 24 min
